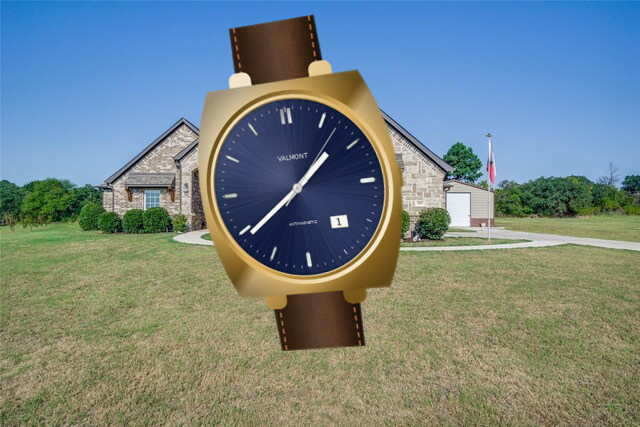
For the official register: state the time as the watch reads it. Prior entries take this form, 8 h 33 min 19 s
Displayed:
1 h 39 min 07 s
